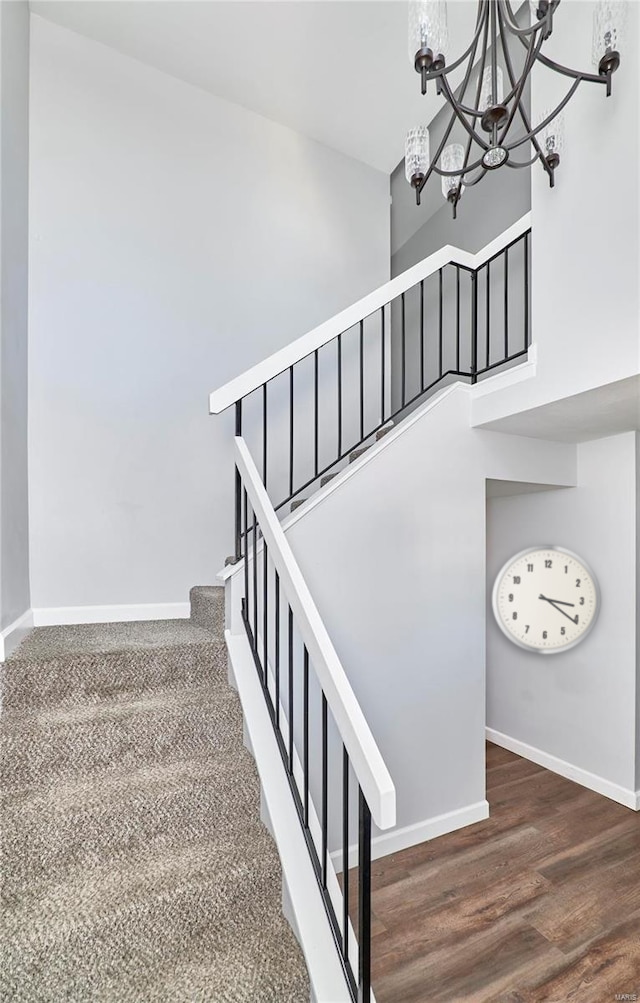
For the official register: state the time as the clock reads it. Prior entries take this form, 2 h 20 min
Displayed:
3 h 21 min
